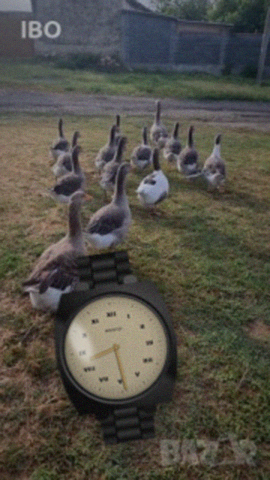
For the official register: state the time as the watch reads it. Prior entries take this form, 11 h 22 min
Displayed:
8 h 29 min
